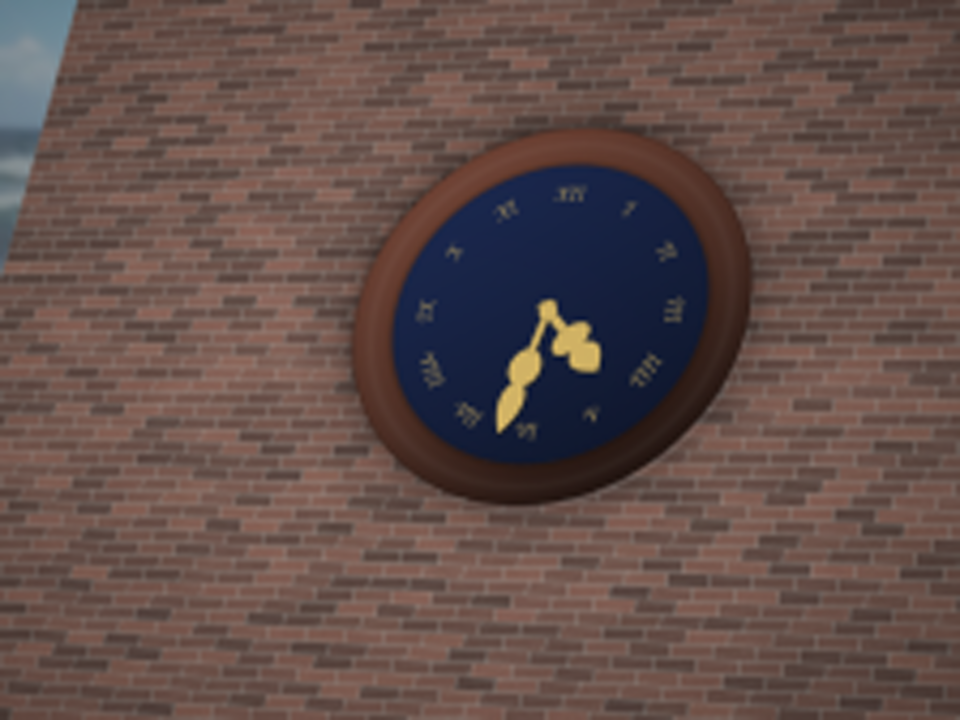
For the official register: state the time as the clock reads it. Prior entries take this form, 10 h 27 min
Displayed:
4 h 32 min
